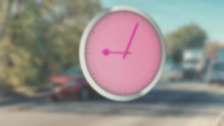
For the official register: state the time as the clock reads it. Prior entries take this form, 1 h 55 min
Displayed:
9 h 04 min
